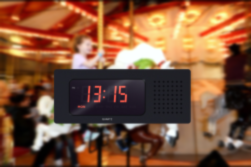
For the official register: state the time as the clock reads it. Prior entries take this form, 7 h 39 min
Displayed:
13 h 15 min
